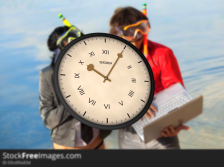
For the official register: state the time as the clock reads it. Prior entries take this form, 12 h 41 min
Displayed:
10 h 05 min
